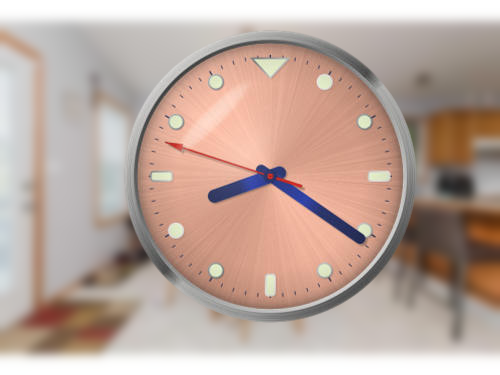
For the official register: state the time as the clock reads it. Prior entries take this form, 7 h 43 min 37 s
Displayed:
8 h 20 min 48 s
